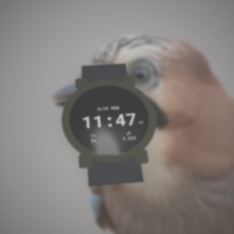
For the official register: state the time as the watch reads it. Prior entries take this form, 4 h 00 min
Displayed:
11 h 47 min
